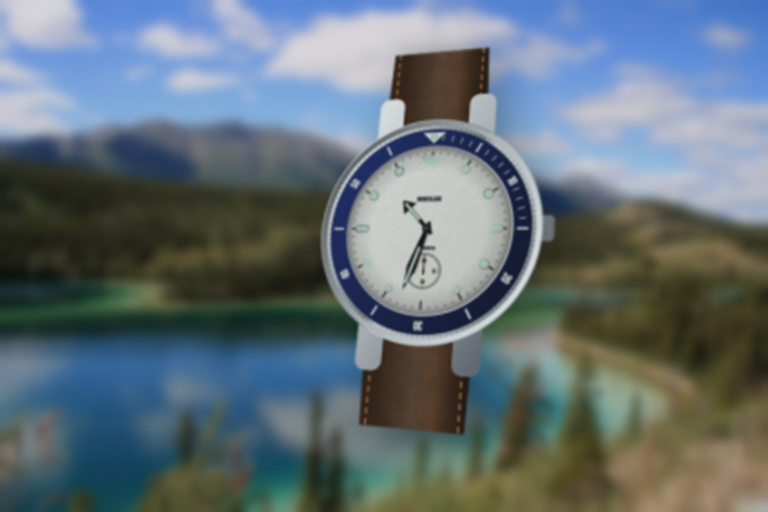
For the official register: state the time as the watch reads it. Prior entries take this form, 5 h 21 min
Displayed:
10 h 33 min
